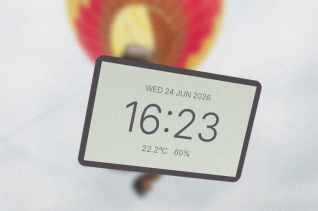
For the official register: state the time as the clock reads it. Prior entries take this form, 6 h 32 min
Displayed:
16 h 23 min
